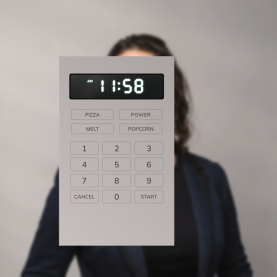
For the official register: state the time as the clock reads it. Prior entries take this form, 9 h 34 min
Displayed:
11 h 58 min
